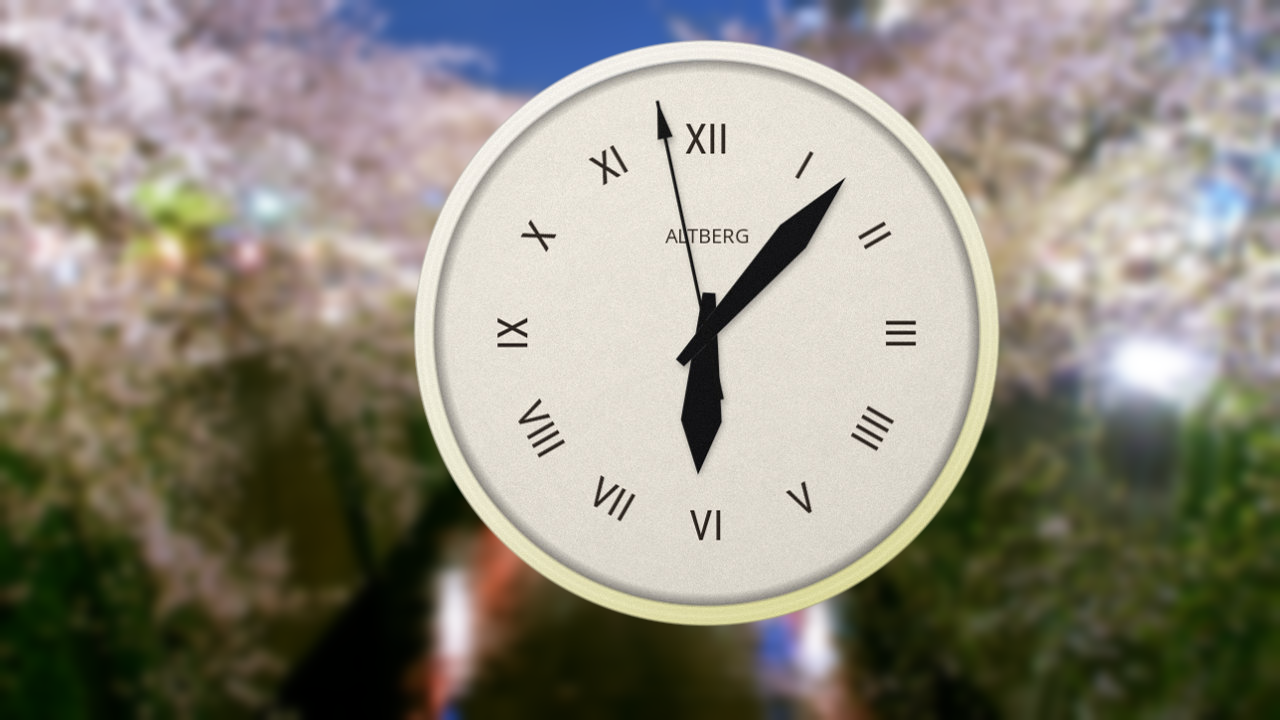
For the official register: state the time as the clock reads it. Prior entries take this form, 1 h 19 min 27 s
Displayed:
6 h 06 min 58 s
